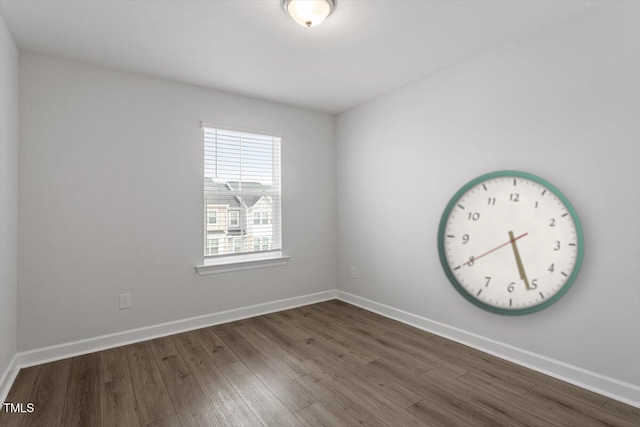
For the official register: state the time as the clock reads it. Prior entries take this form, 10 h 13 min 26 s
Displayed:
5 h 26 min 40 s
